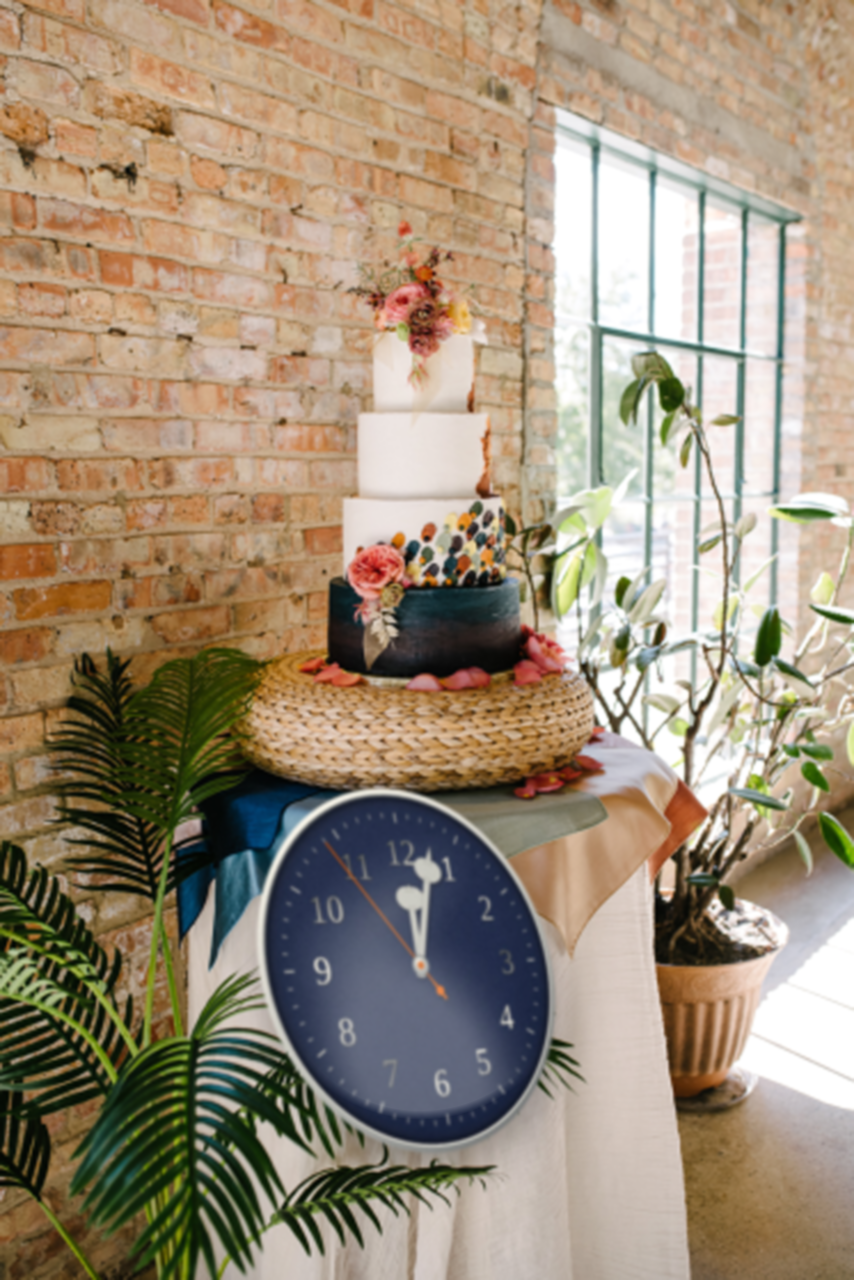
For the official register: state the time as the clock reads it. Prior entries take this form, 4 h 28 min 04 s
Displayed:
12 h 02 min 54 s
